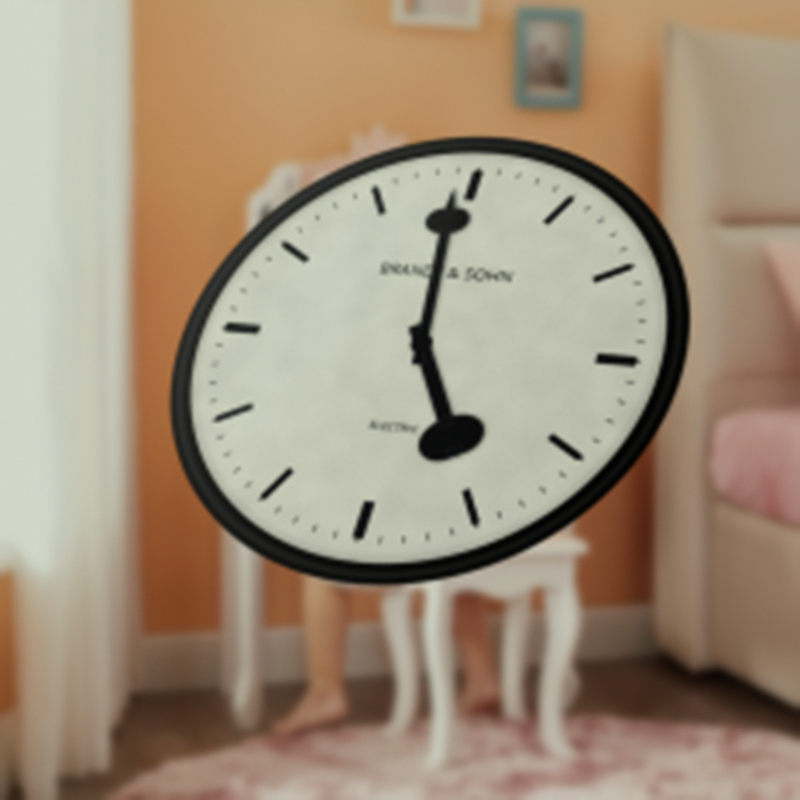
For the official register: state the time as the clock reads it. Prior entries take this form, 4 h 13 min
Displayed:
4 h 59 min
